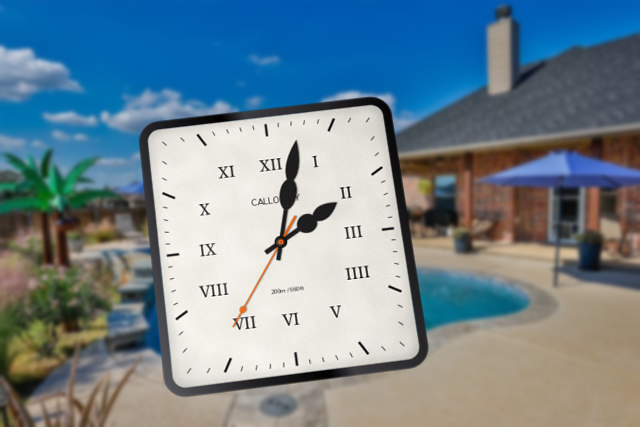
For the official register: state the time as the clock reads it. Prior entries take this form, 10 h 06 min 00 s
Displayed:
2 h 02 min 36 s
